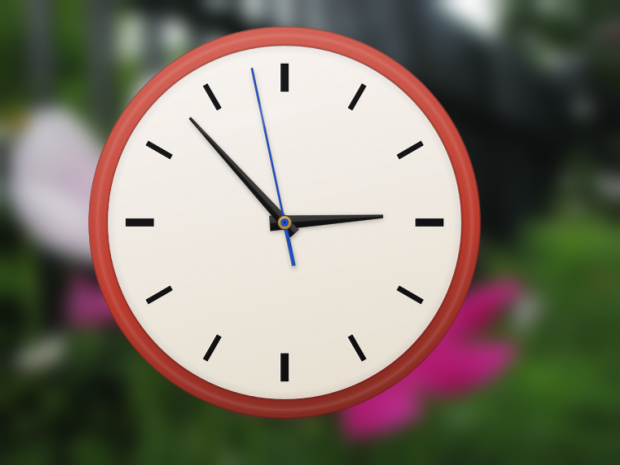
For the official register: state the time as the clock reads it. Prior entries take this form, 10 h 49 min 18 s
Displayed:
2 h 52 min 58 s
